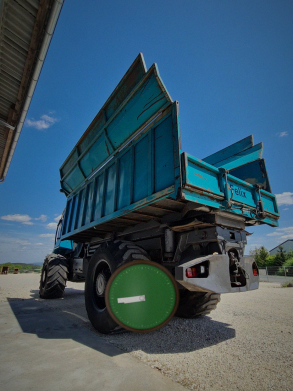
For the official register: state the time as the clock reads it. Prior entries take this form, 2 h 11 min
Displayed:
8 h 44 min
